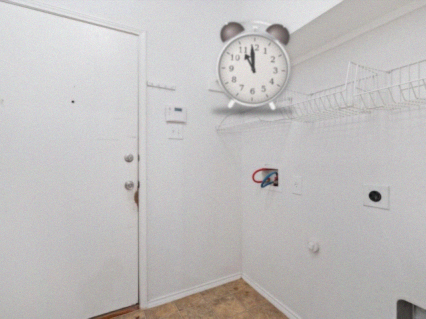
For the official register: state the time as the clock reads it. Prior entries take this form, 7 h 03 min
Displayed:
10 h 59 min
